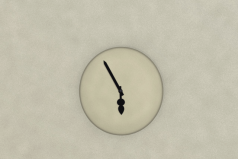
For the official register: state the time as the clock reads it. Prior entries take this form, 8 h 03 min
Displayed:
5 h 55 min
